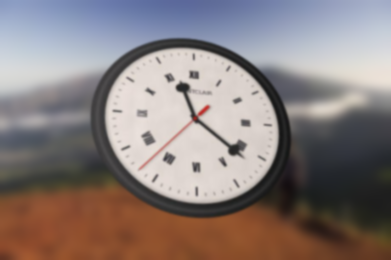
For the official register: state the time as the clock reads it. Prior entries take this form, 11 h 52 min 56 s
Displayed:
11 h 21 min 37 s
